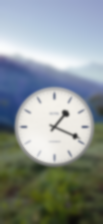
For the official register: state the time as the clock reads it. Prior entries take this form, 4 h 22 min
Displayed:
1 h 19 min
